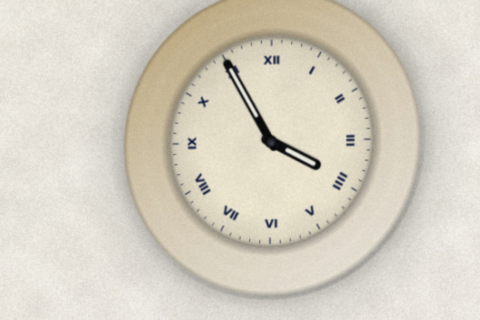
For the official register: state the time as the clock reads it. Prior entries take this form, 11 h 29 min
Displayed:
3 h 55 min
